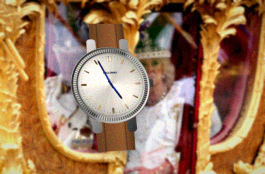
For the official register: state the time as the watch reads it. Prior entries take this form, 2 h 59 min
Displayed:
4 h 56 min
